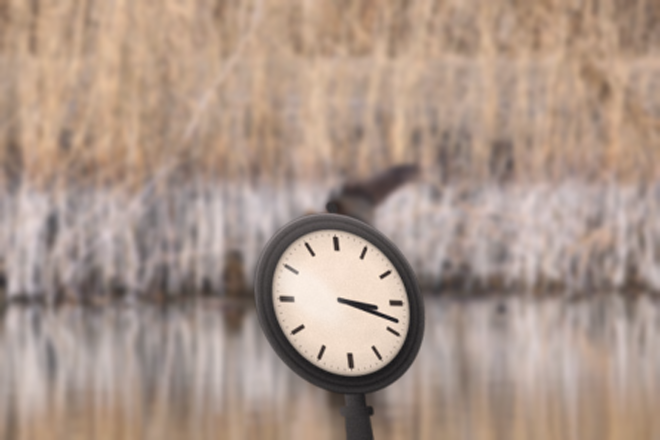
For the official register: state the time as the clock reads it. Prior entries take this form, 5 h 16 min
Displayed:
3 h 18 min
